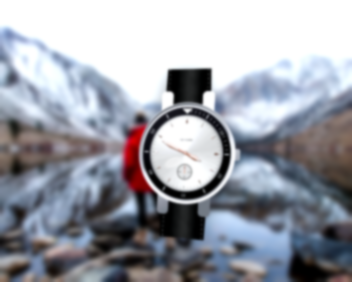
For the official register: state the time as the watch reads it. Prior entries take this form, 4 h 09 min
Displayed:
3 h 49 min
